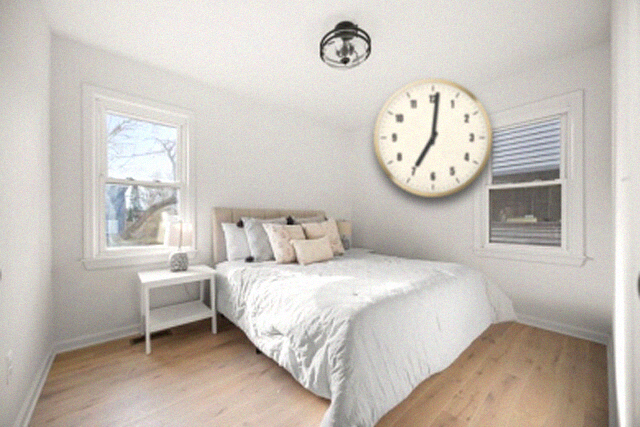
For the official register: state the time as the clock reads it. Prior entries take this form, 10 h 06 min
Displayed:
7 h 01 min
